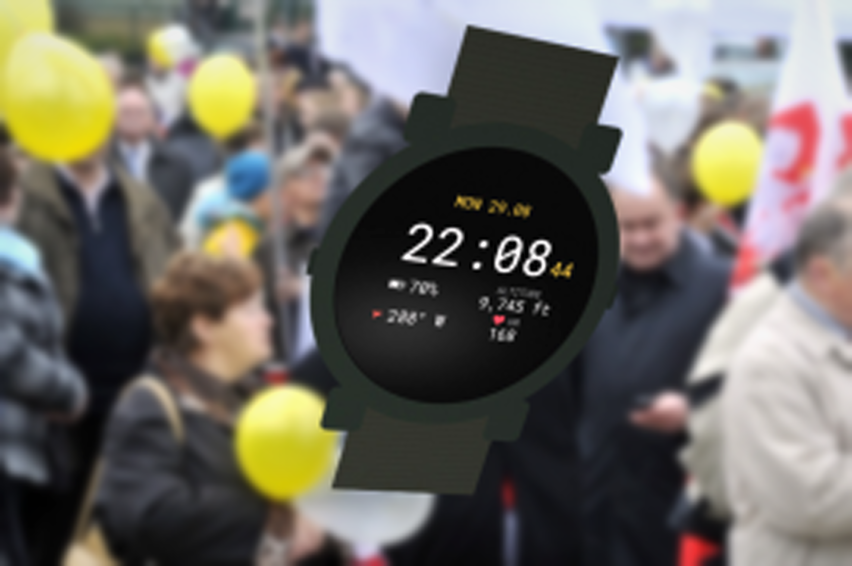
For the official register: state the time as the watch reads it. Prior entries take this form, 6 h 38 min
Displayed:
22 h 08 min
